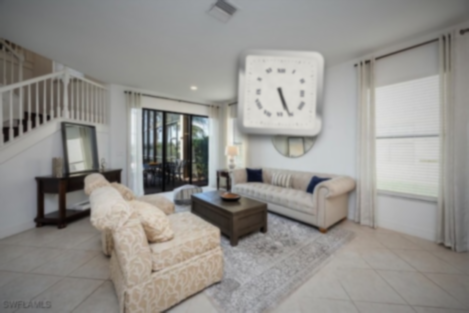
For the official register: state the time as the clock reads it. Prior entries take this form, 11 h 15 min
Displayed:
5 h 26 min
